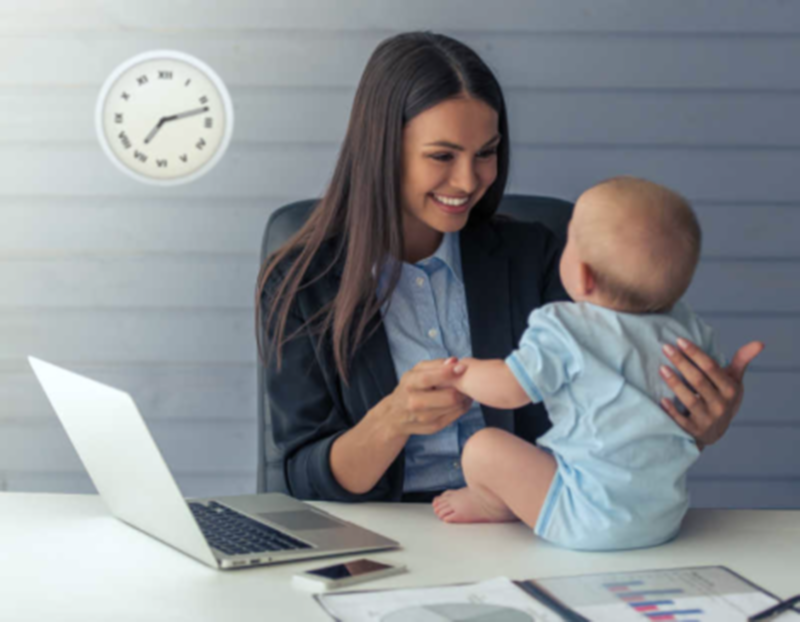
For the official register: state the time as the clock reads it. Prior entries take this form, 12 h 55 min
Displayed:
7 h 12 min
